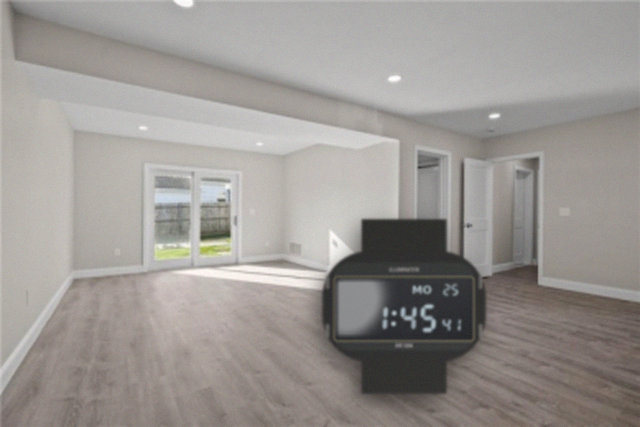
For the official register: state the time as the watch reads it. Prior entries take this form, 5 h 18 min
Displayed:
1 h 45 min
